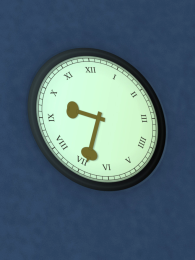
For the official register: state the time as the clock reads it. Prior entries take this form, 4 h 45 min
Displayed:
9 h 34 min
